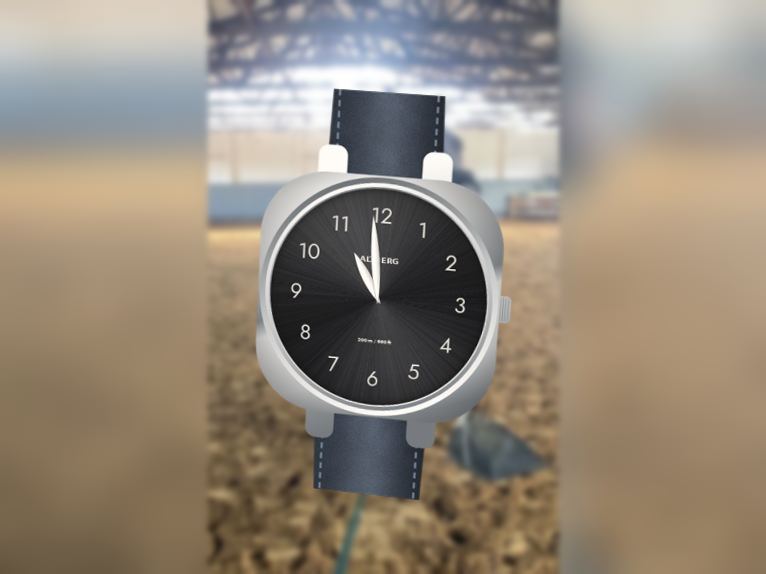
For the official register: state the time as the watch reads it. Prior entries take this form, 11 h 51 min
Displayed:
10 h 59 min
